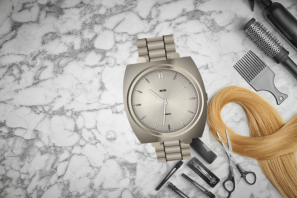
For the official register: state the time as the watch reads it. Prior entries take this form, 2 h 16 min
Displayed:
10 h 32 min
